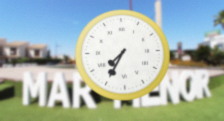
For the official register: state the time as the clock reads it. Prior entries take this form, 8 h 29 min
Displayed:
7 h 35 min
